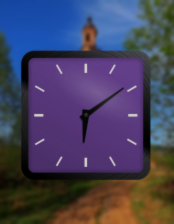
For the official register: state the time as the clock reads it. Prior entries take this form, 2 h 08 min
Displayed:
6 h 09 min
